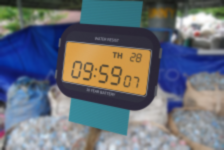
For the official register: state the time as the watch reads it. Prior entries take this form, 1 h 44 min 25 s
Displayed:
9 h 59 min 07 s
